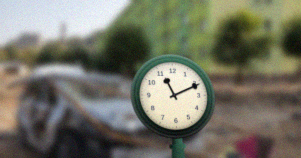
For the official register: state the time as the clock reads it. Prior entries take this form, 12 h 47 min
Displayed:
11 h 11 min
